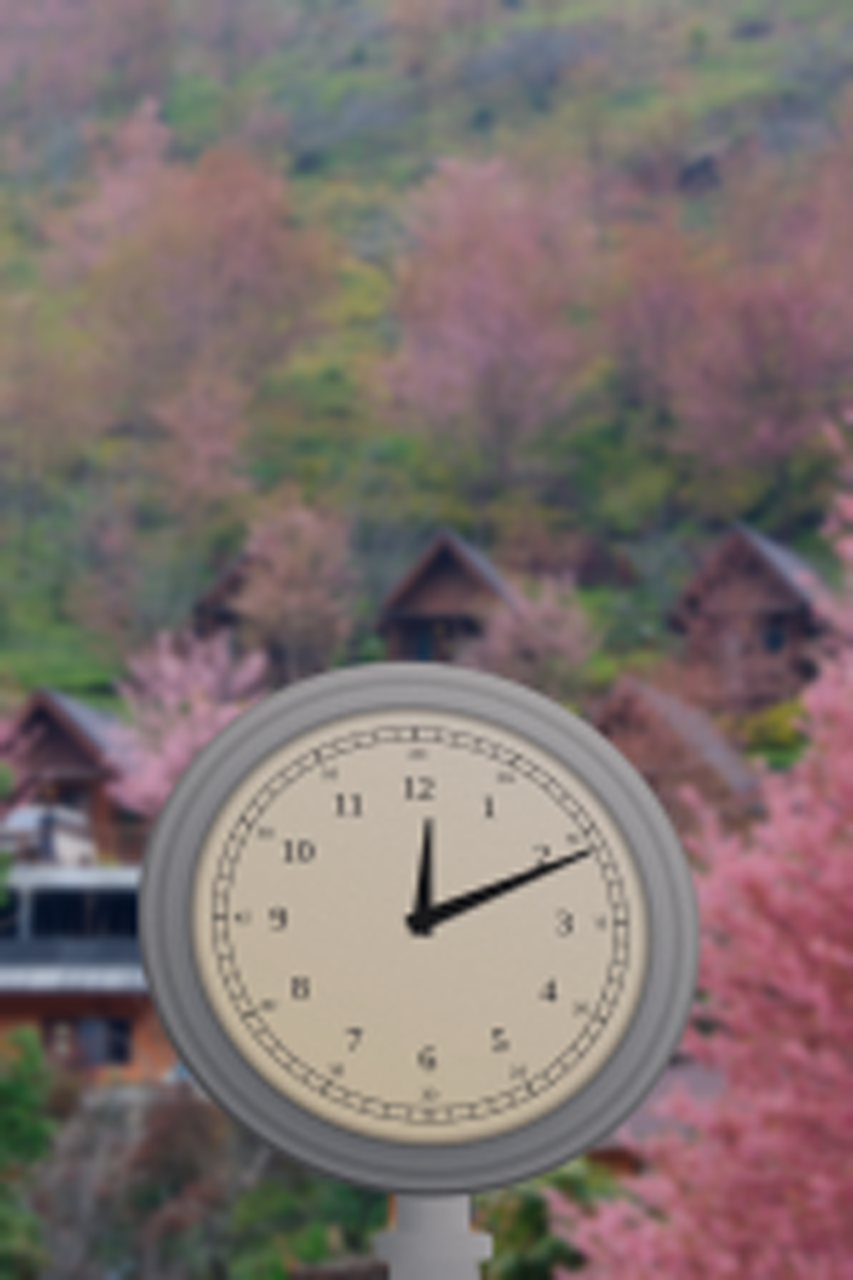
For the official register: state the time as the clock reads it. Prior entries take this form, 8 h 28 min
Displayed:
12 h 11 min
